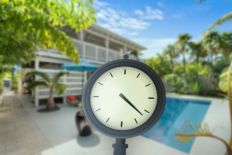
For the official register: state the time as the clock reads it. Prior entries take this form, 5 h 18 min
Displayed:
4 h 22 min
